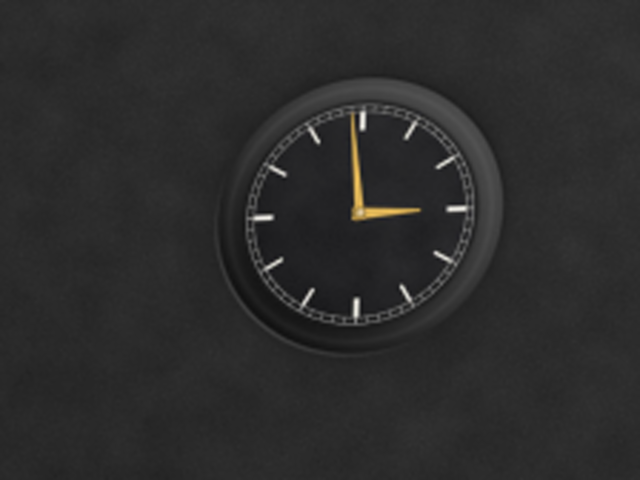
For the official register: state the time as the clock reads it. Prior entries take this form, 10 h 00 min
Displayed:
2 h 59 min
